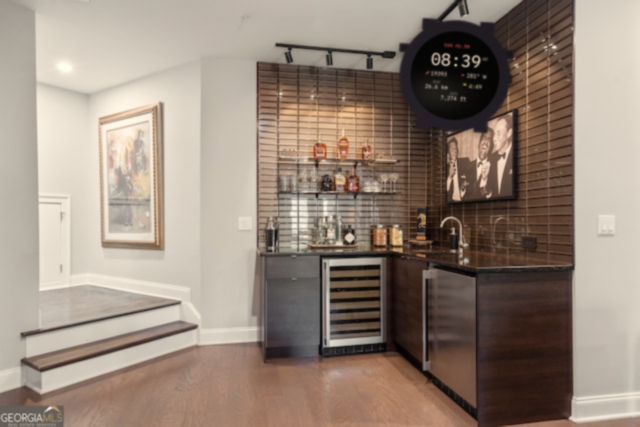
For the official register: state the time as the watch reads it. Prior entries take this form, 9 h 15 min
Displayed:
8 h 39 min
